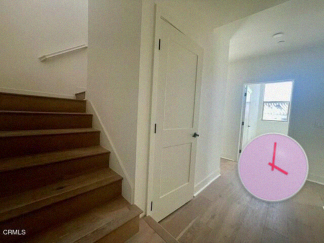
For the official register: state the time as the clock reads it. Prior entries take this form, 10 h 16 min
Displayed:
4 h 01 min
